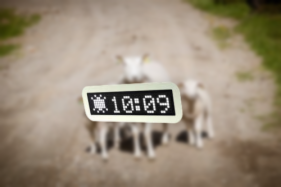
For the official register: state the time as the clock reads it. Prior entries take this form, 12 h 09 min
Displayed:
10 h 09 min
